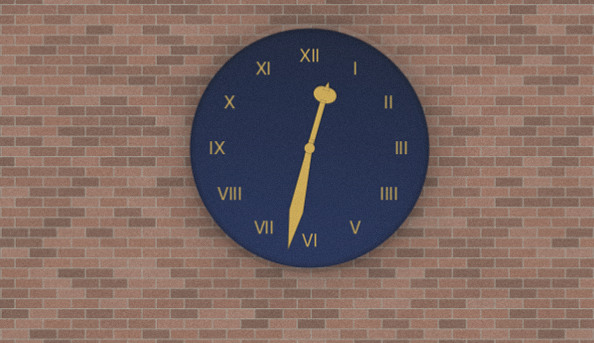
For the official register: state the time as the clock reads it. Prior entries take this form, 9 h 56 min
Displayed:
12 h 32 min
